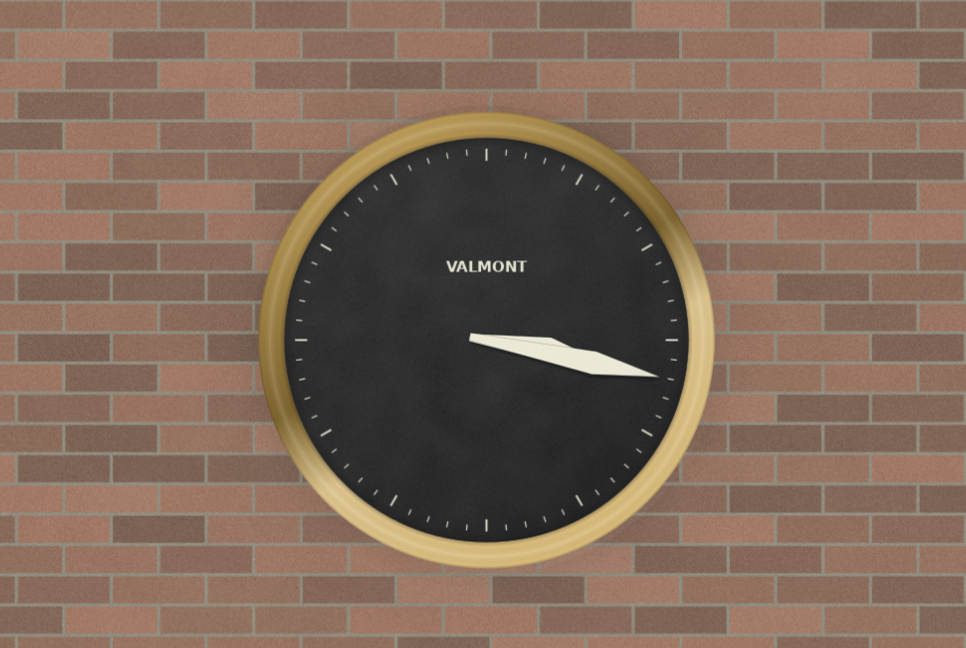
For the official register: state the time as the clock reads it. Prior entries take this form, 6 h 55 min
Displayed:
3 h 17 min
